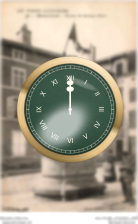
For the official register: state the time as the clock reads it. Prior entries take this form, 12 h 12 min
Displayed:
12 h 00 min
